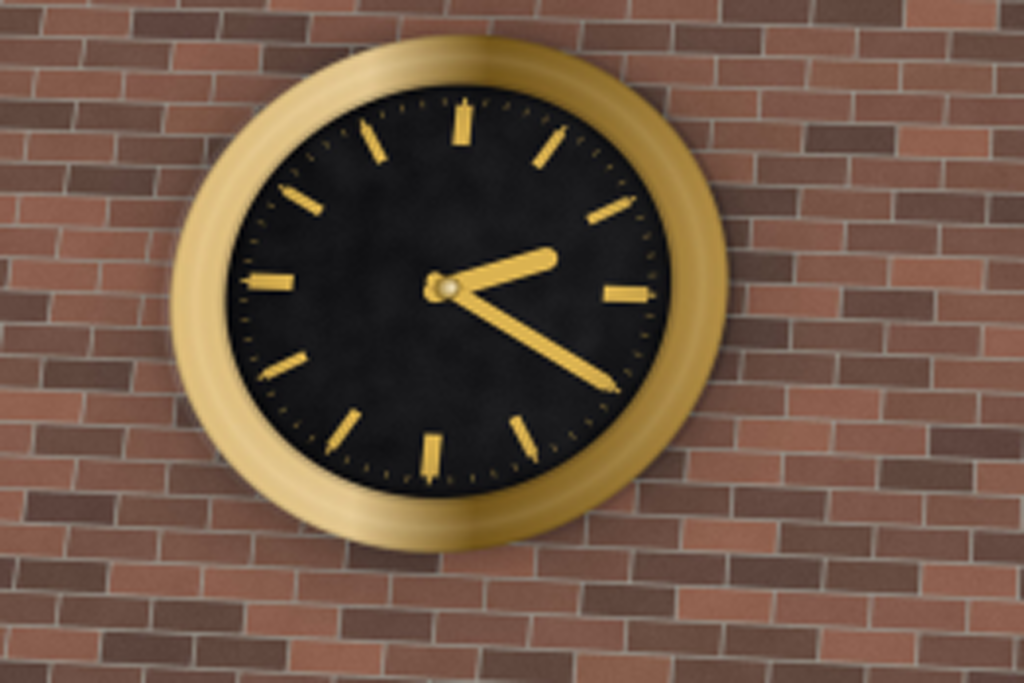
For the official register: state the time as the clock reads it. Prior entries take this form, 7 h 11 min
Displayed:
2 h 20 min
